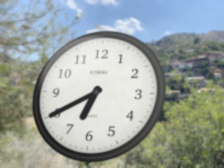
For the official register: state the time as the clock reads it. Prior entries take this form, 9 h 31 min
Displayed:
6 h 40 min
